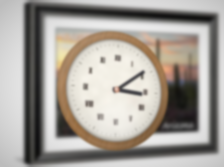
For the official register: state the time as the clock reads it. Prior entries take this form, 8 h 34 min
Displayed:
3 h 09 min
